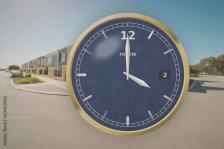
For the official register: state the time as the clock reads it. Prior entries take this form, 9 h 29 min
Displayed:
4 h 00 min
